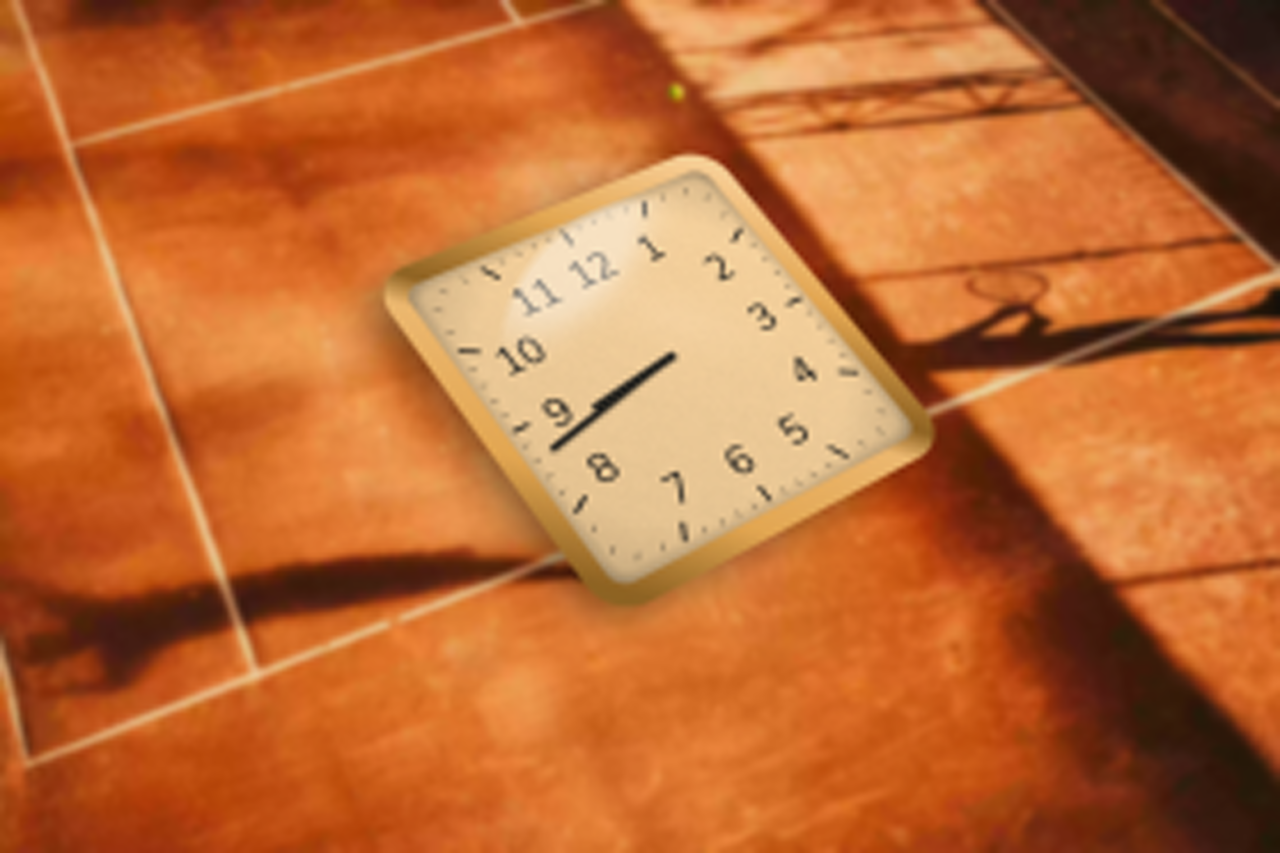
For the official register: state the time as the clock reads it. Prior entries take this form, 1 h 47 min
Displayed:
8 h 43 min
